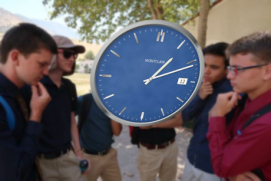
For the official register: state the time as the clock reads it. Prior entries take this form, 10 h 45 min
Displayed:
1 h 11 min
